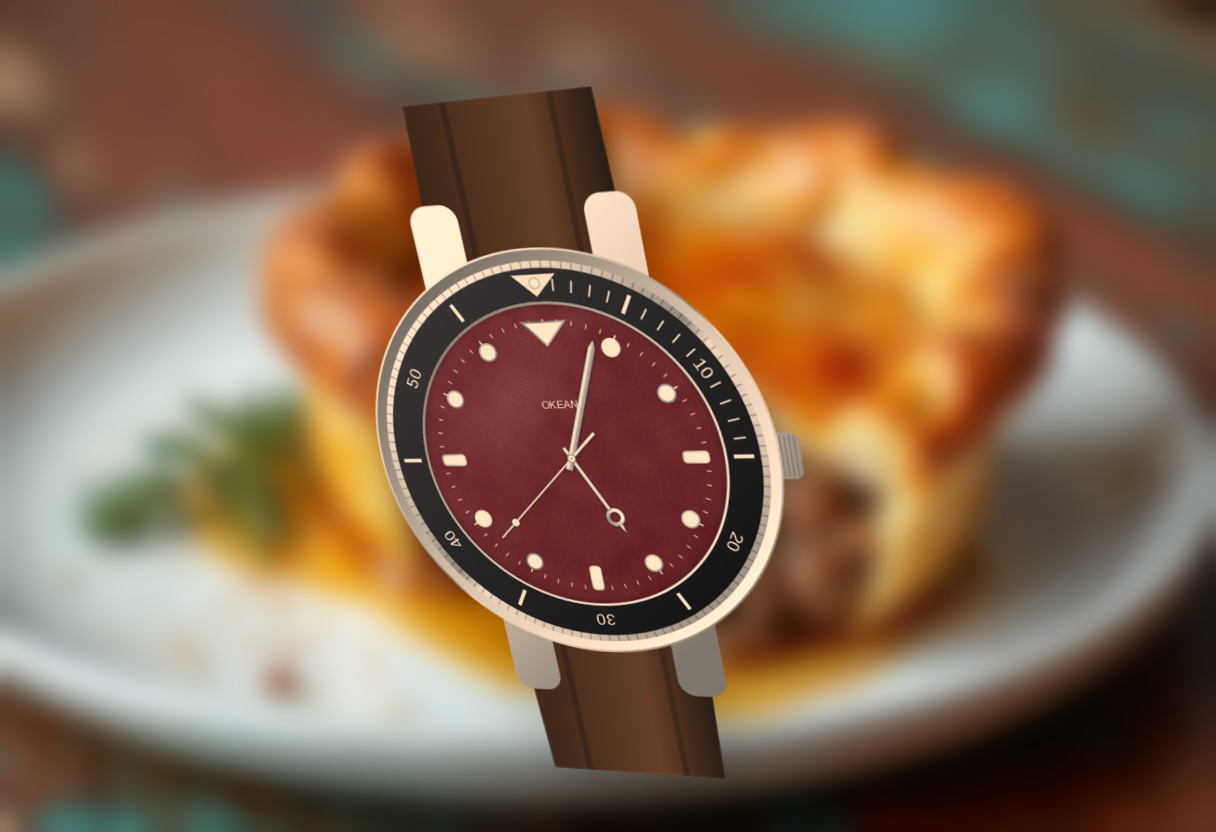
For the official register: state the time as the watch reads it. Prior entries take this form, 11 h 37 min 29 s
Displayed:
5 h 03 min 38 s
